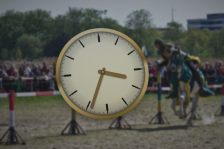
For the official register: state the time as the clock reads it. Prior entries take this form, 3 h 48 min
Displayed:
3 h 34 min
